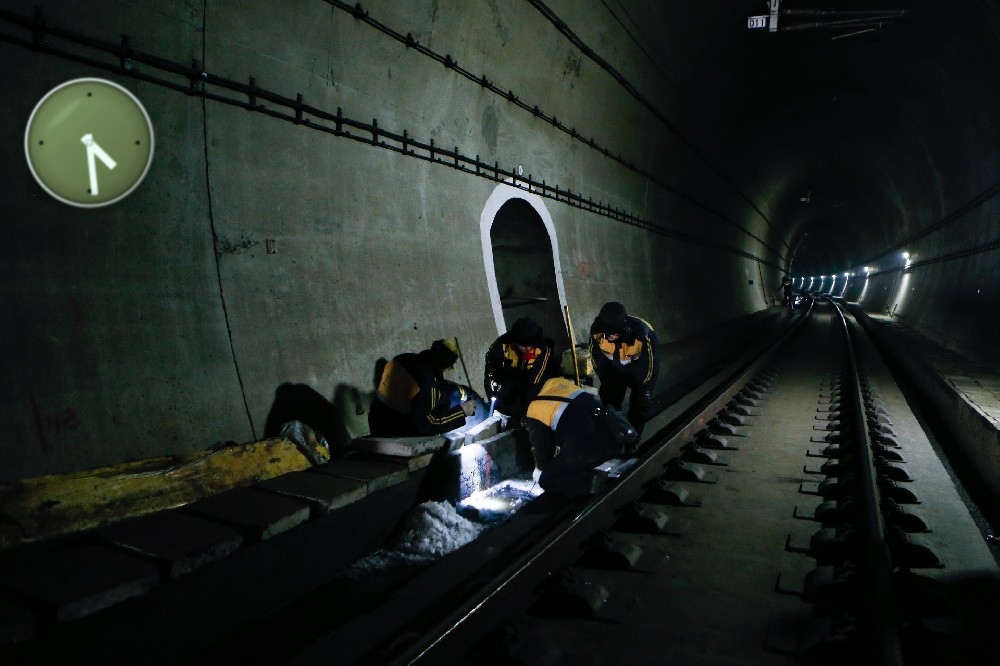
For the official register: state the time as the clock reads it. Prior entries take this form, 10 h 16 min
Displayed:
4 h 29 min
